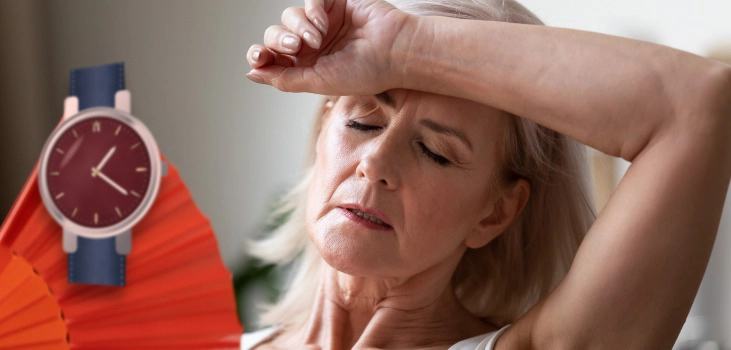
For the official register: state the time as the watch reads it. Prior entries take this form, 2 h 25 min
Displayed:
1 h 21 min
